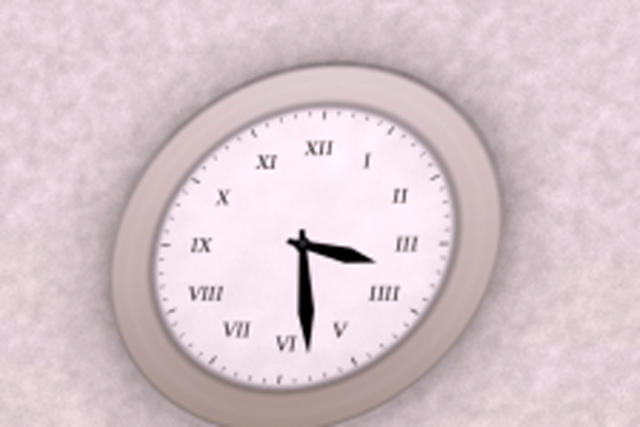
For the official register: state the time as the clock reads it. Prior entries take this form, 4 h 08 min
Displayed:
3 h 28 min
